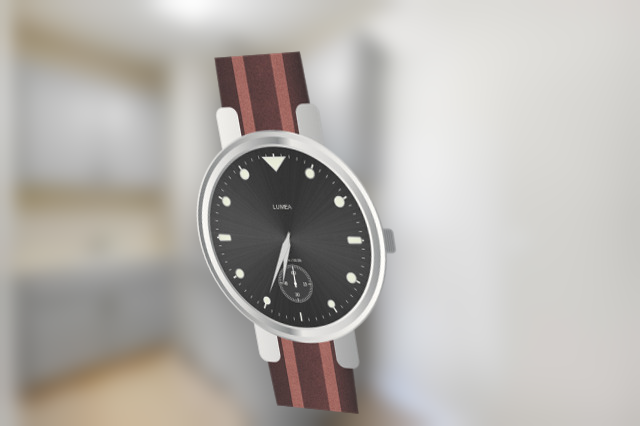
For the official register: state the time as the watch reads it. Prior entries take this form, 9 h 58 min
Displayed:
6 h 35 min
